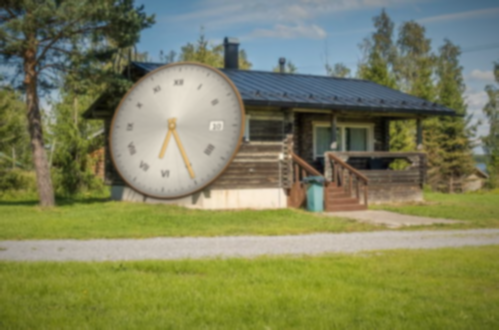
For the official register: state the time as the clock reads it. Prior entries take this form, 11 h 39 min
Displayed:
6 h 25 min
